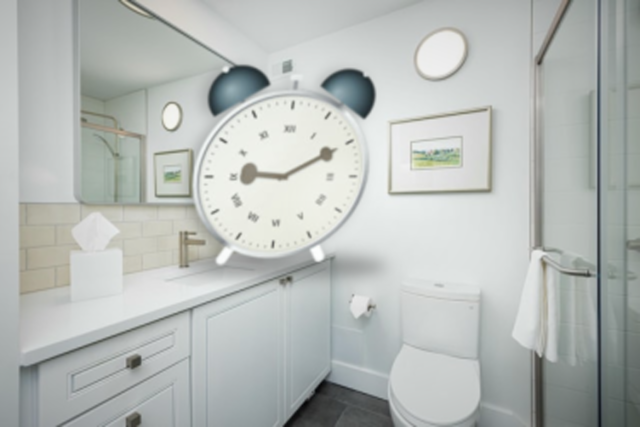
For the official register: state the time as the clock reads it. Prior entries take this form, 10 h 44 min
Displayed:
9 h 10 min
